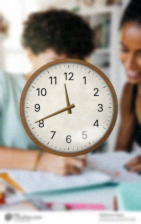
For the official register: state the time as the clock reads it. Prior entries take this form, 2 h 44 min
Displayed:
11 h 41 min
